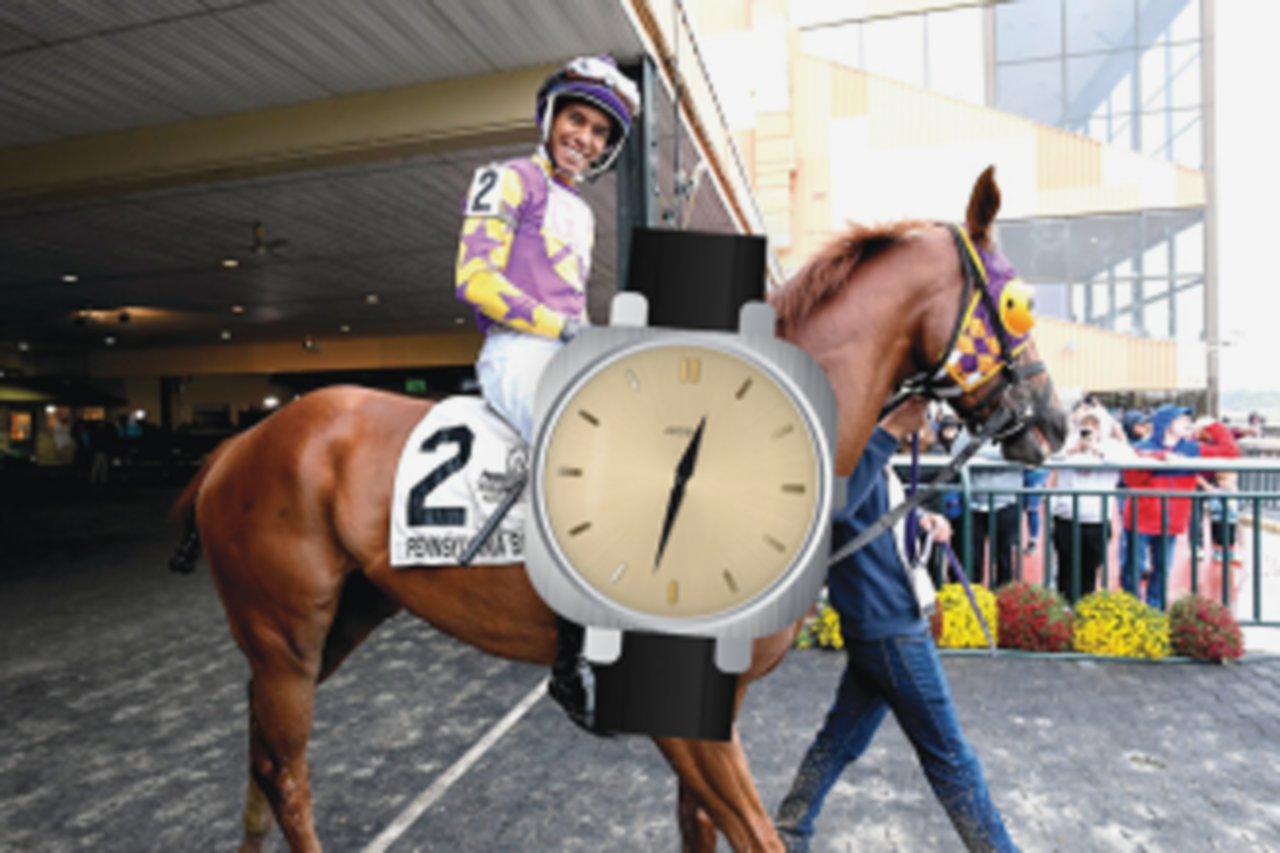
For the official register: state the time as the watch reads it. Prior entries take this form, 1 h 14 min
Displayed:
12 h 32 min
